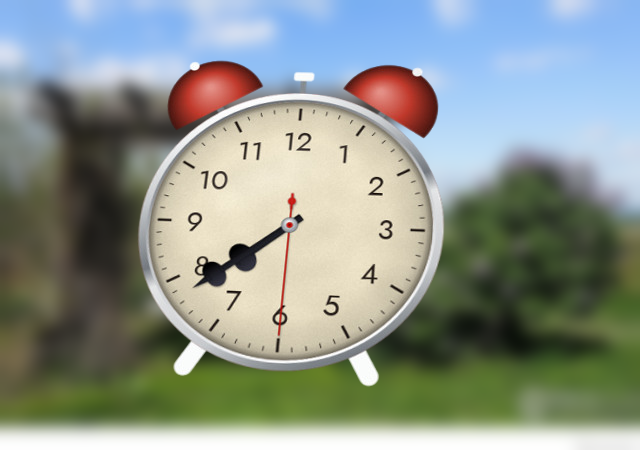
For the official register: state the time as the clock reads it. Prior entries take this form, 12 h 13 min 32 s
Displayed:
7 h 38 min 30 s
